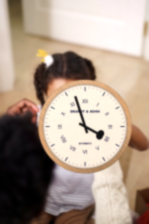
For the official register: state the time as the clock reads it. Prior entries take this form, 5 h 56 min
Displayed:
3 h 57 min
